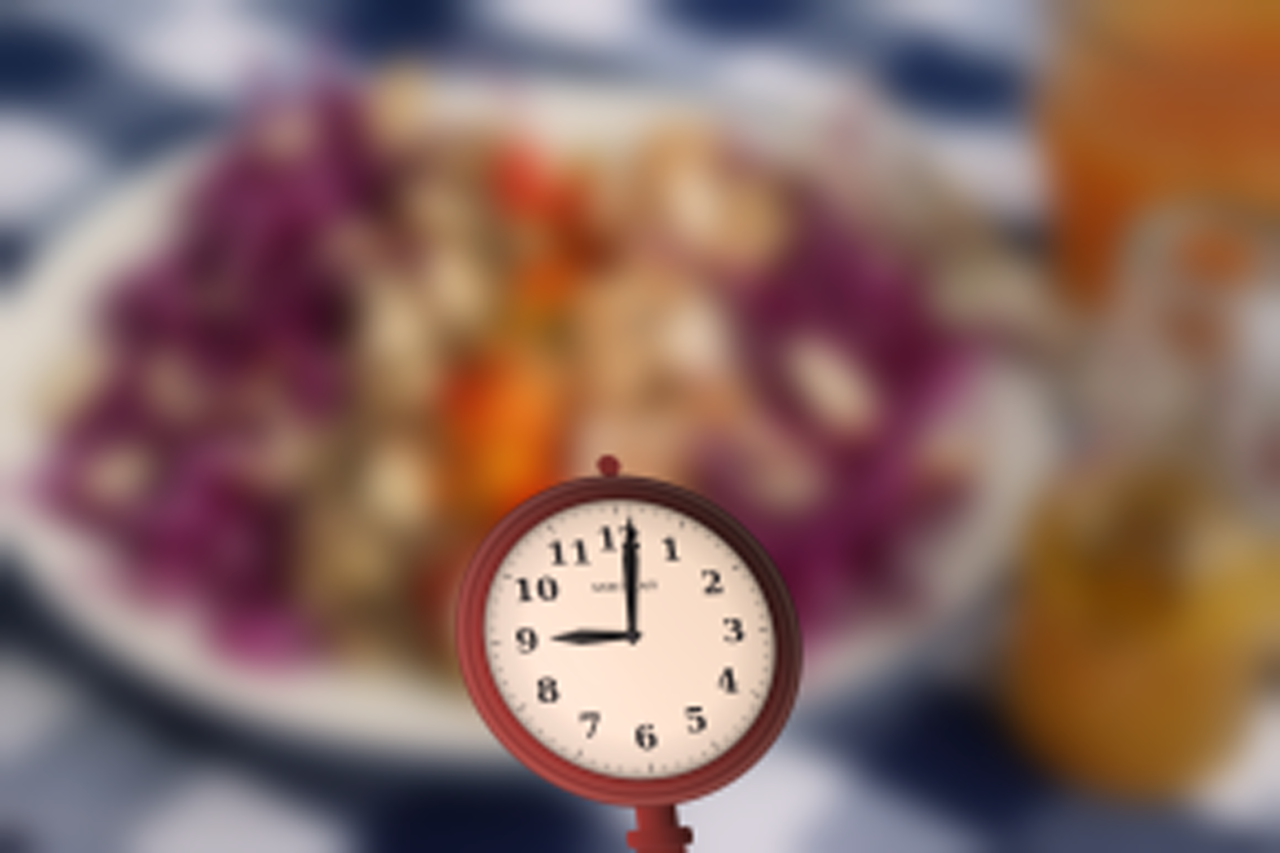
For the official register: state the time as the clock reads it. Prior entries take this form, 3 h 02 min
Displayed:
9 h 01 min
